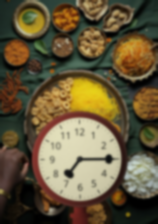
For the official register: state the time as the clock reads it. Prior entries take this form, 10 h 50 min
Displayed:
7 h 15 min
